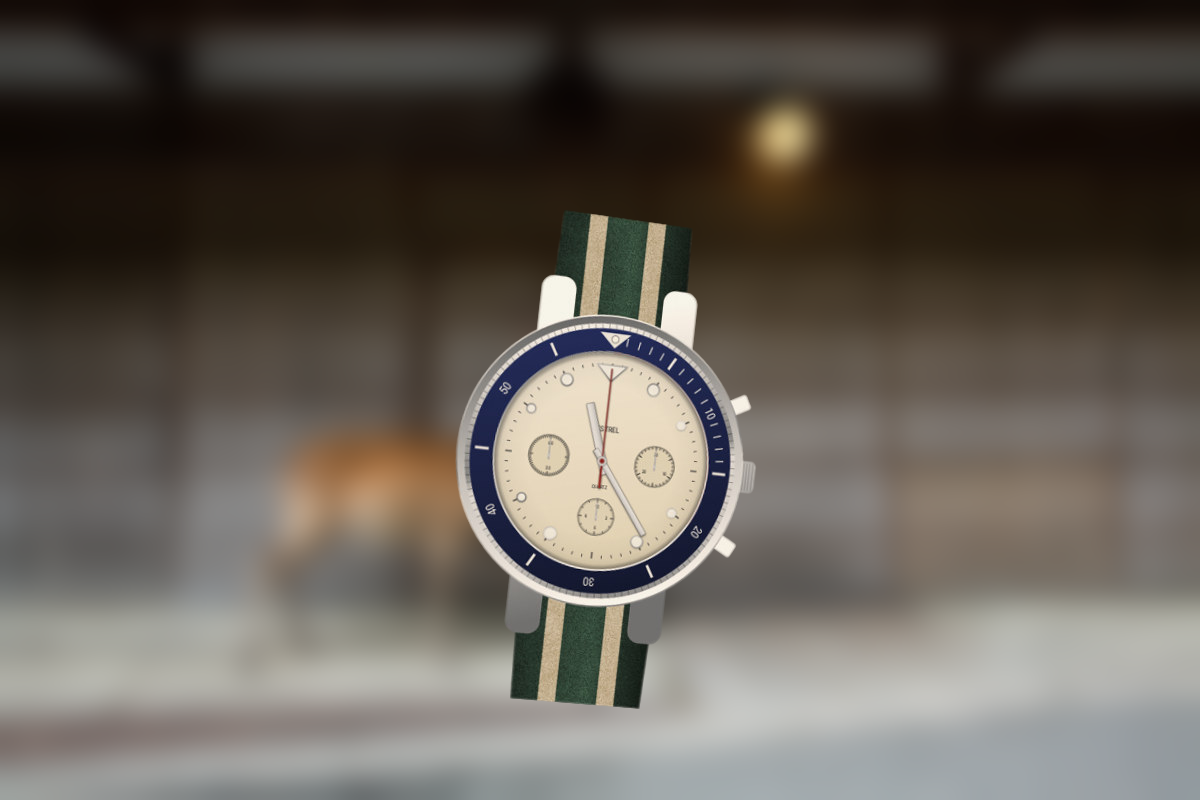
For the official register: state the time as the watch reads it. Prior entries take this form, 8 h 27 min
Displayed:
11 h 24 min
